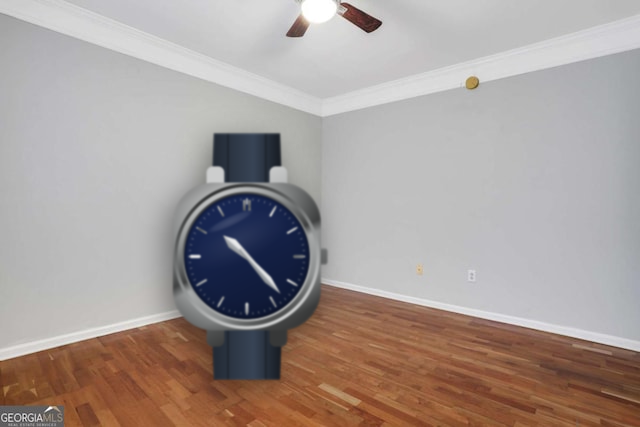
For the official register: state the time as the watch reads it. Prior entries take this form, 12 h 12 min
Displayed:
10 h 23 min
